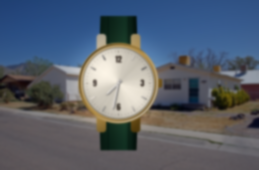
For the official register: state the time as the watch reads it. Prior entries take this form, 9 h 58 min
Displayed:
7 h 32 min
